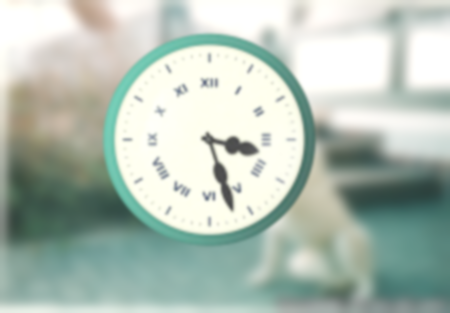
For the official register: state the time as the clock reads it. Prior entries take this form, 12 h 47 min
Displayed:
3 h 27 min
